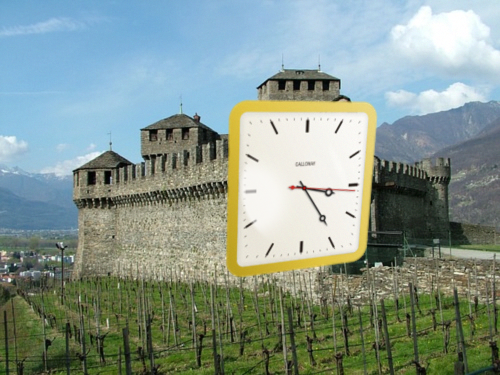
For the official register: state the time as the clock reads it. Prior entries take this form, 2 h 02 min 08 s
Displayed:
3 h 24 min 16 s
